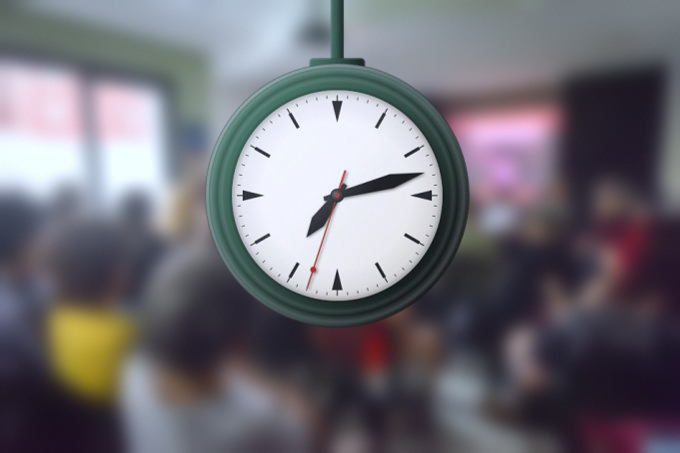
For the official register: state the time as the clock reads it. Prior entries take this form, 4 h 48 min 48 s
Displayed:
7 h 12 min 33 s
